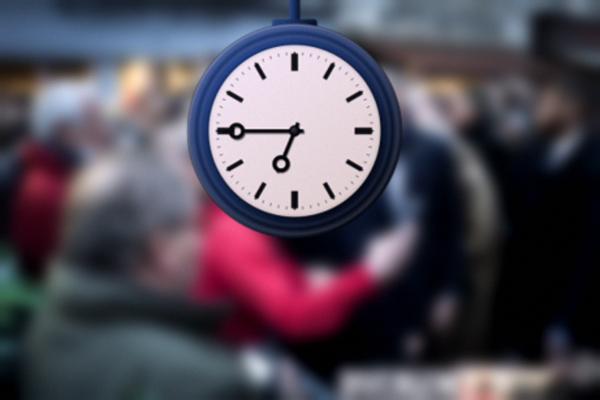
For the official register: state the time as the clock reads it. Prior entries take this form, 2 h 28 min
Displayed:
6 h 45 min
